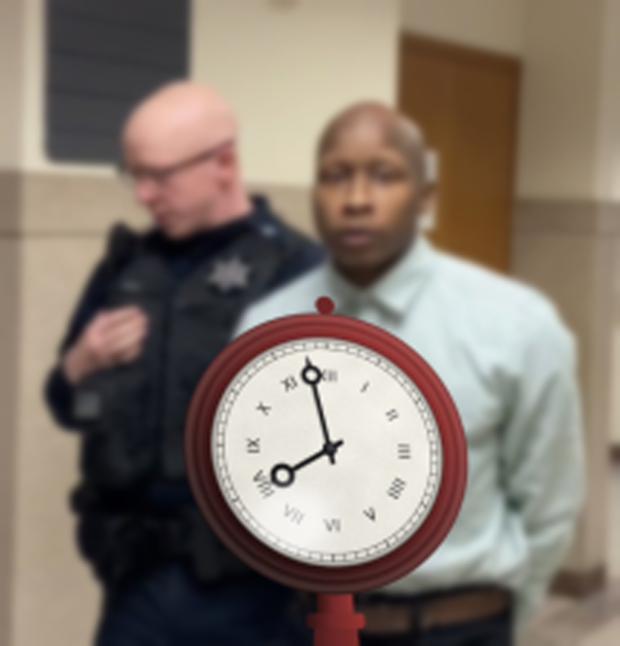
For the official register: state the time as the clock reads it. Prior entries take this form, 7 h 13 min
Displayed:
7 h 58 min
